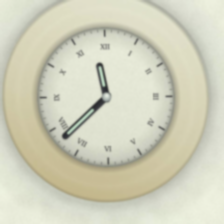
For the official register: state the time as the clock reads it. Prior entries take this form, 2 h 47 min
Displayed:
11 h 38 min
